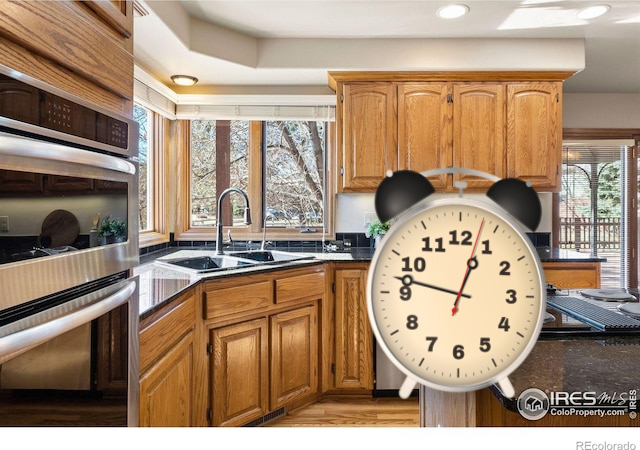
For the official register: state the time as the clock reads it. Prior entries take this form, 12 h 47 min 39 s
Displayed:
12 h 47 min 03 s
